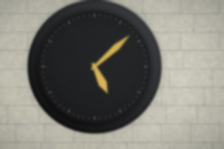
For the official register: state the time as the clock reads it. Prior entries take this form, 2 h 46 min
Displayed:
5 h 08 min
